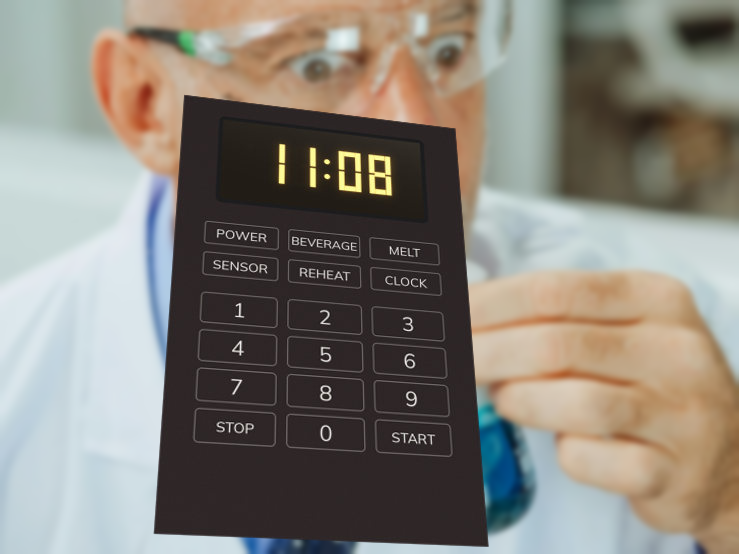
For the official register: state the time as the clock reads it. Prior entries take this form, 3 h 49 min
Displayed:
11 h 08 min
